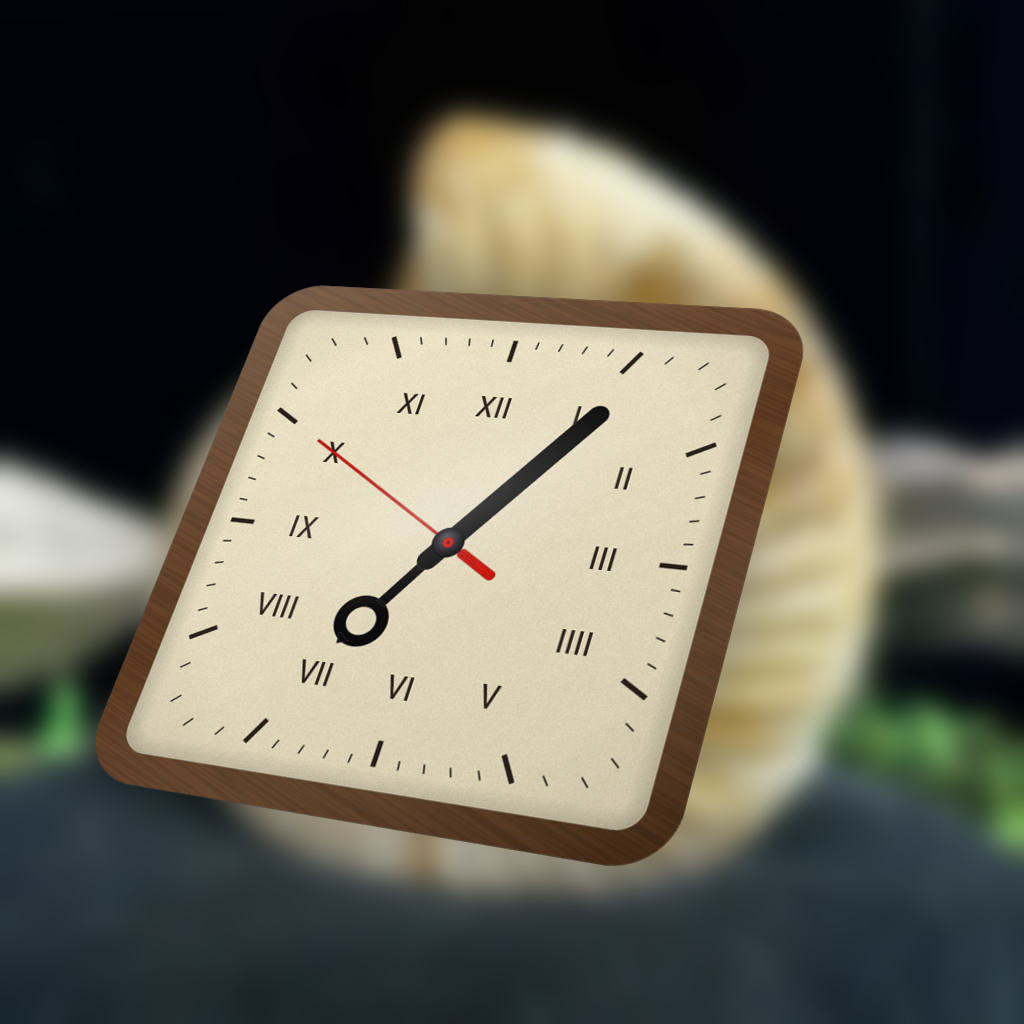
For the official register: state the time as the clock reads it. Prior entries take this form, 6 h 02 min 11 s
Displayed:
7 h 05 min 50 s
